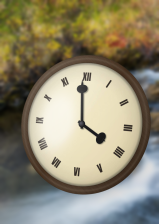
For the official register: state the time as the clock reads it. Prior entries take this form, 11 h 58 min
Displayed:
3 h 59 min
